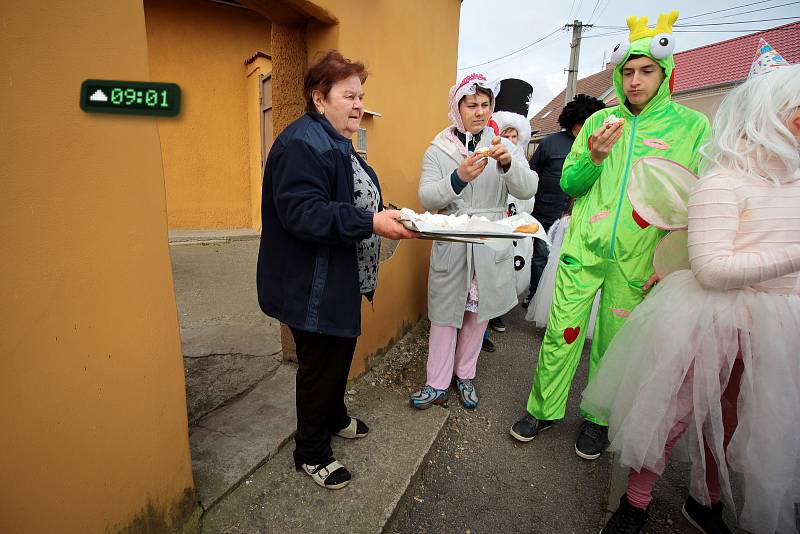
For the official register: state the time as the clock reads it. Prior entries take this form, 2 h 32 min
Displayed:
9 h 01 min
